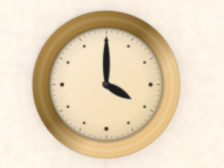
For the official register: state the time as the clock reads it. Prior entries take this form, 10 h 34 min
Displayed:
4 h 00 min
